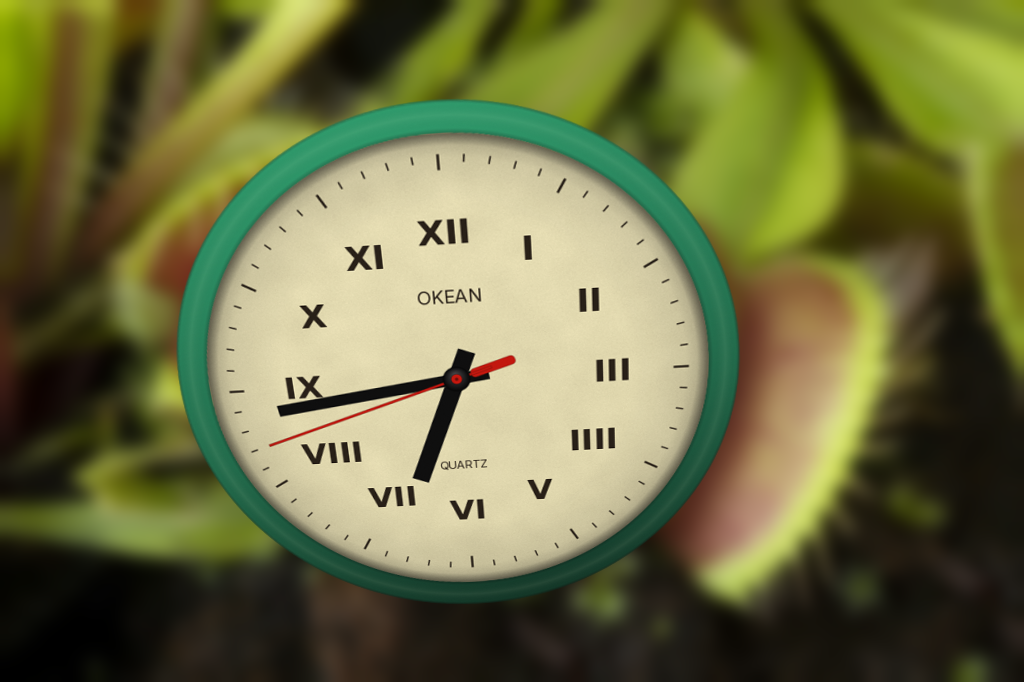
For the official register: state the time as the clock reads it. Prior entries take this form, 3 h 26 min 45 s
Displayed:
6 h 43 min 42 s
